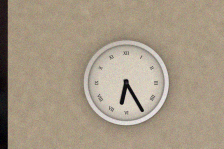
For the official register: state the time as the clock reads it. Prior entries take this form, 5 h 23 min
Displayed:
6 h 25 min
